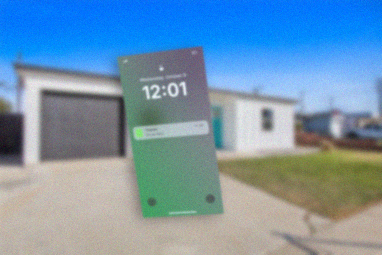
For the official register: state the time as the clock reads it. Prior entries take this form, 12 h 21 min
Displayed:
12 h 01 min
